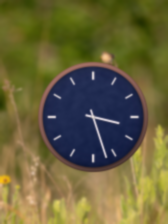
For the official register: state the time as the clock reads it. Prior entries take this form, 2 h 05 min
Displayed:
3 h 27 min
